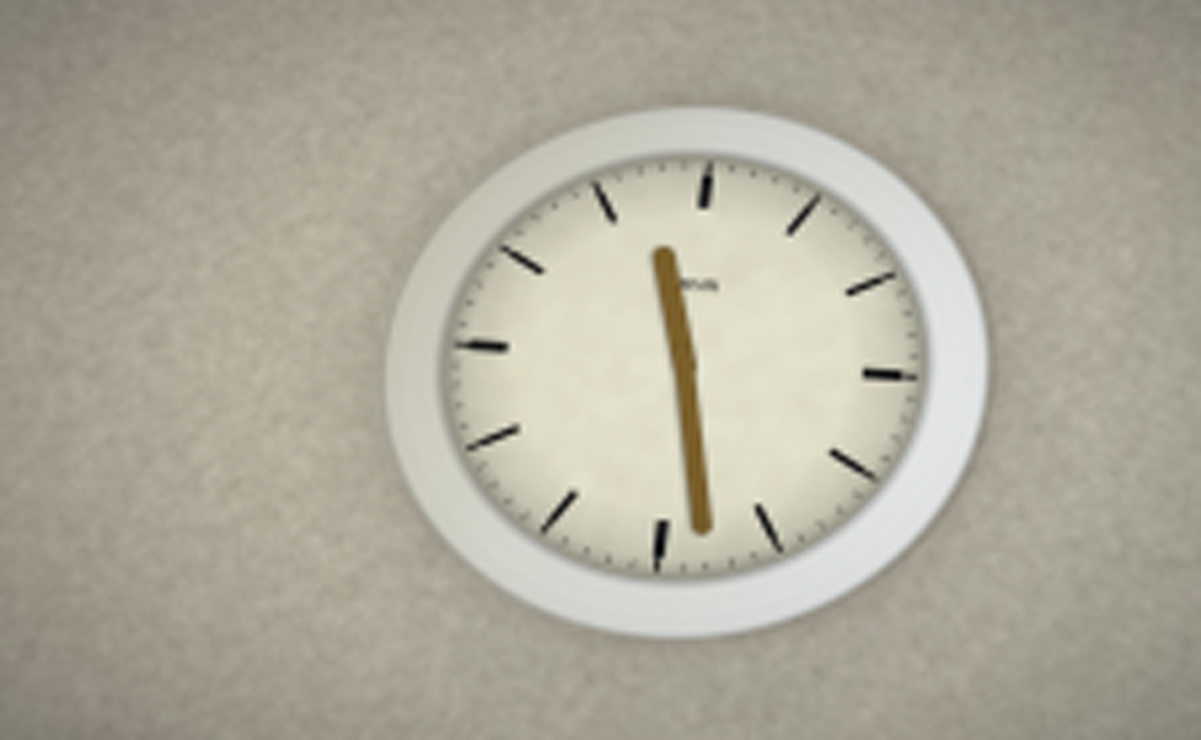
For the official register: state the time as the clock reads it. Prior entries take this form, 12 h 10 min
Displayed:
11 h 28 min
